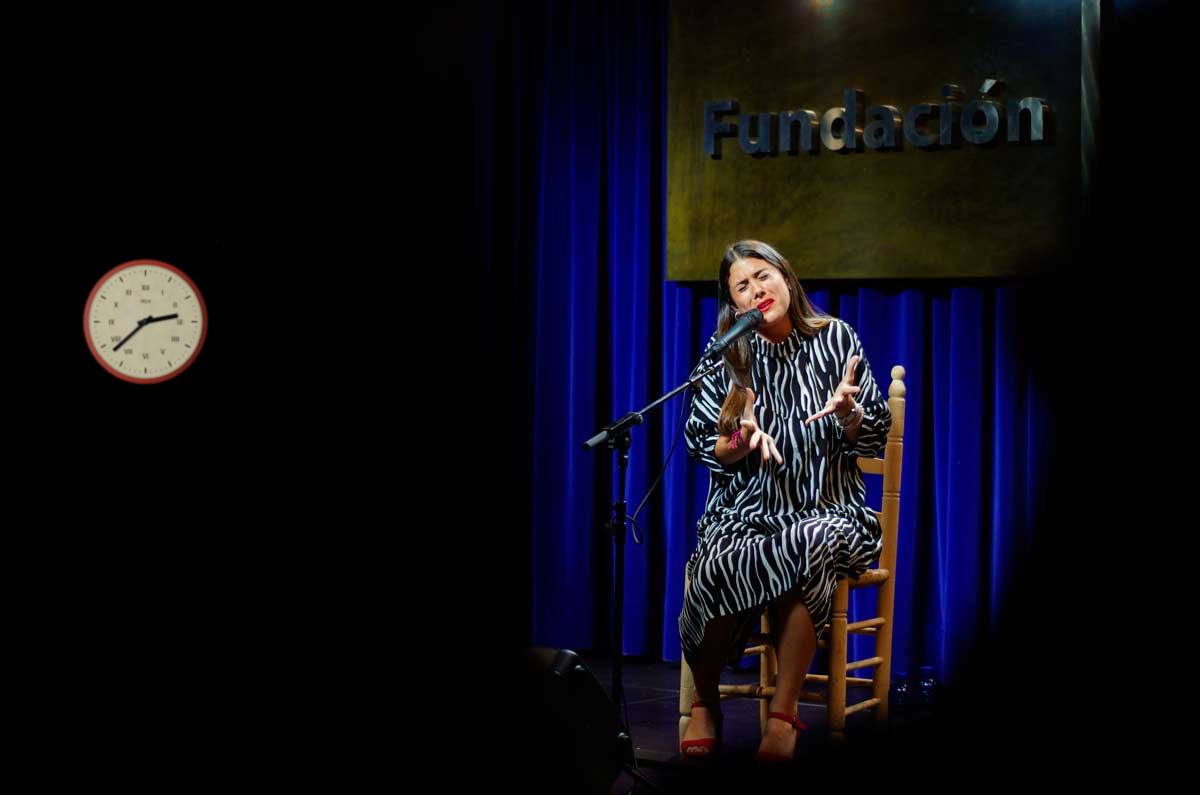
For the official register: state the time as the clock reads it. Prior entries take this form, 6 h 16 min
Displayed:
2 h 38 min
